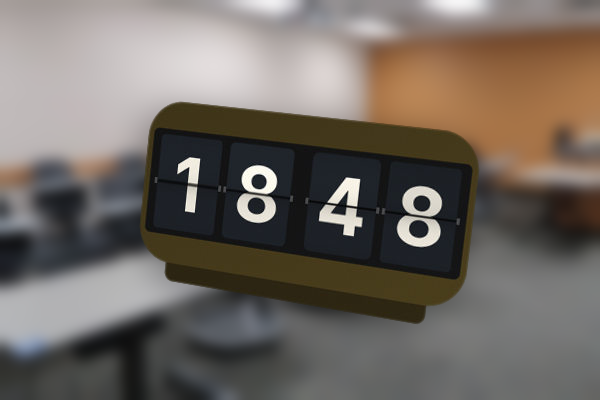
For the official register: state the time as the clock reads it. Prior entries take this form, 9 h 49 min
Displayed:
18 h 48 min
